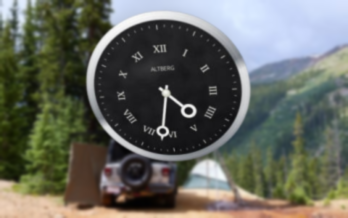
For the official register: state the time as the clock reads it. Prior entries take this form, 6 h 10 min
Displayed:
4 h 32 min
